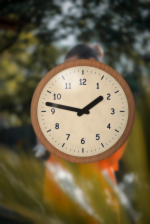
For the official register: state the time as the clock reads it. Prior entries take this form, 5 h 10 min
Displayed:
1 h 47 min
